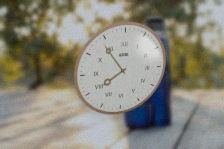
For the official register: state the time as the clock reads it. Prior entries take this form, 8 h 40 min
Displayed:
7 h 54 min
